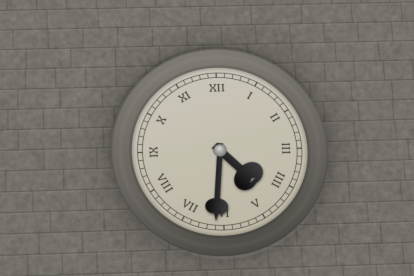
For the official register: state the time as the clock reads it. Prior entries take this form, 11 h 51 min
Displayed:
4 h 31 min
